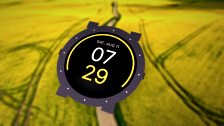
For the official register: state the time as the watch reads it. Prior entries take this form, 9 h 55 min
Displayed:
7 h 29 min
